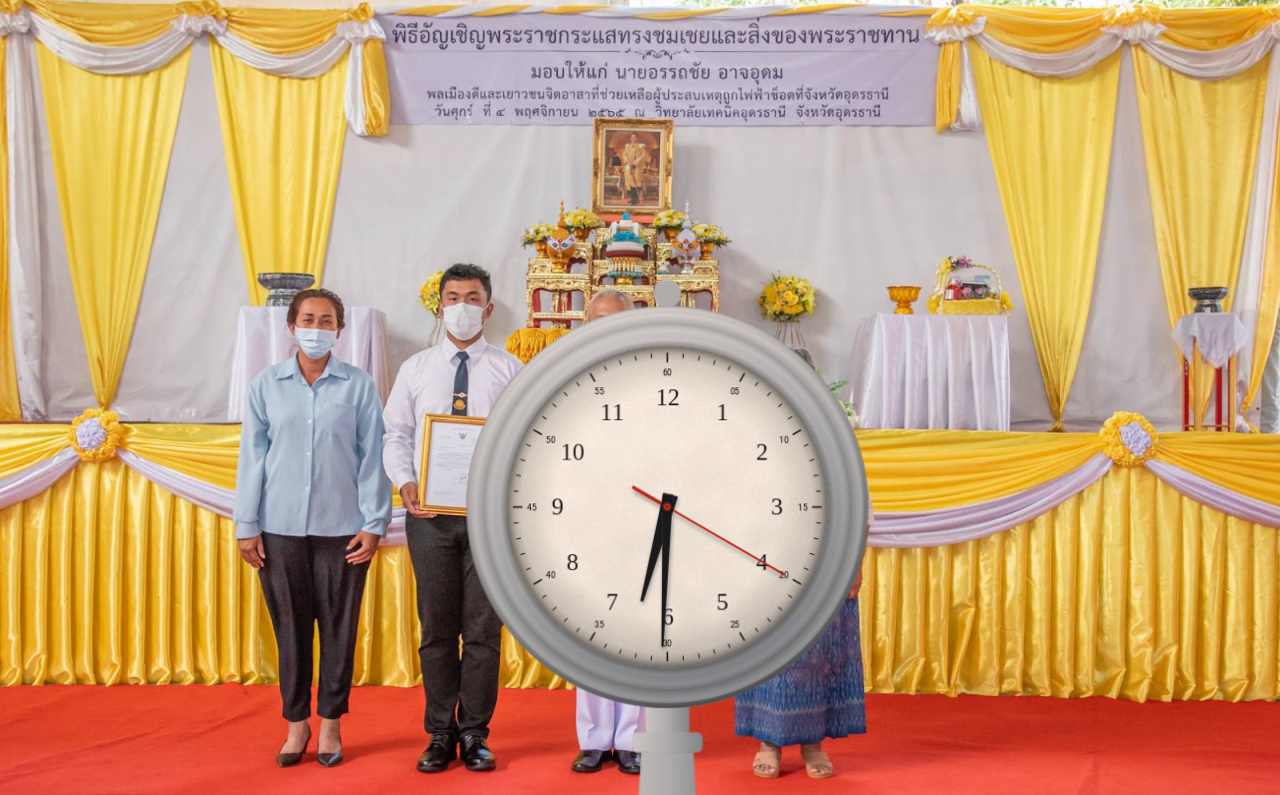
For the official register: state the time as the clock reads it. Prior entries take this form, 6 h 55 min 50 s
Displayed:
6 h 30 min 20 s
